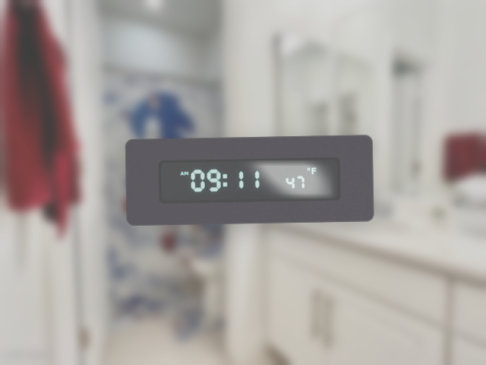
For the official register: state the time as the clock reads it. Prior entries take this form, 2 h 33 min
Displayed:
9 h 11 min
